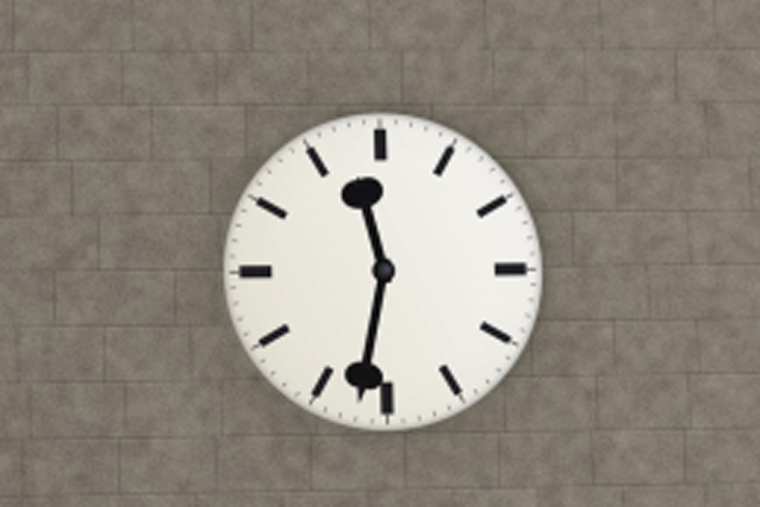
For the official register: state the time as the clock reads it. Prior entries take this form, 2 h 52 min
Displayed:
11 h 32 min
